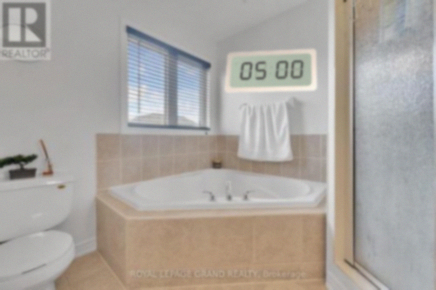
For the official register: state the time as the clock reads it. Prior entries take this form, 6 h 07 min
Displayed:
5 h 00 min
